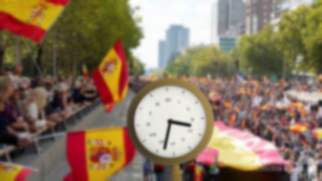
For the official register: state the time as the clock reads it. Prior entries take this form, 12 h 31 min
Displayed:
3 h 33 min
